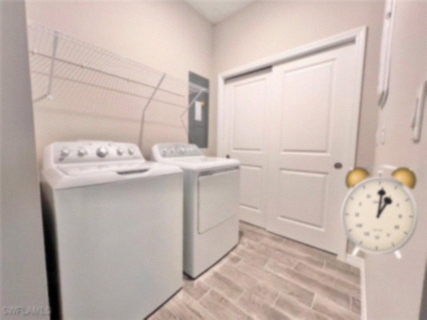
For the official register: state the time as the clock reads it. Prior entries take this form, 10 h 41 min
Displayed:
1 h 01 min
